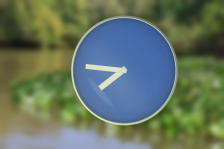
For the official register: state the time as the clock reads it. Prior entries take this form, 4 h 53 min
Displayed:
7 h 46 min
